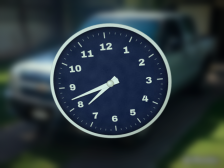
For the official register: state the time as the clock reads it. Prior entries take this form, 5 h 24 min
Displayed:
7 h 42 min
